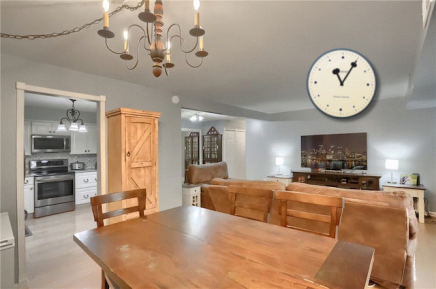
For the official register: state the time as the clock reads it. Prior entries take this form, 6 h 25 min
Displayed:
11 h 05 min
